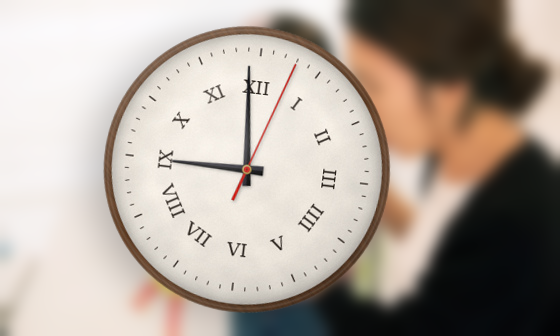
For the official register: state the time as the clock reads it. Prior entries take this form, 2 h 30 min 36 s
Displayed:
8 h 59 min 03 s
